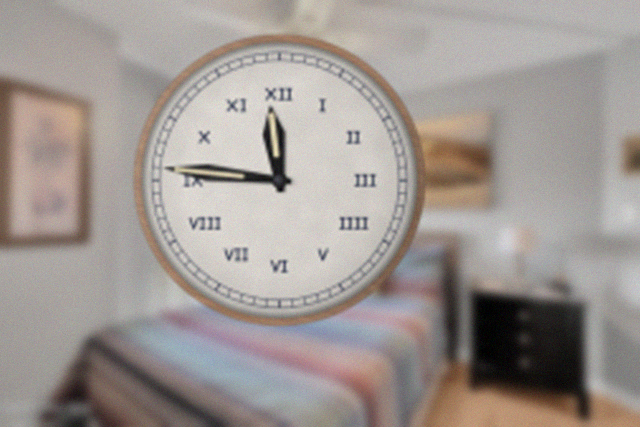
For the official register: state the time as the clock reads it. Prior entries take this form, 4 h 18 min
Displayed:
11 h 46 min
